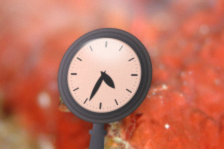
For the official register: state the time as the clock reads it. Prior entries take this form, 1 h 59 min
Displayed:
4 h 34 min
